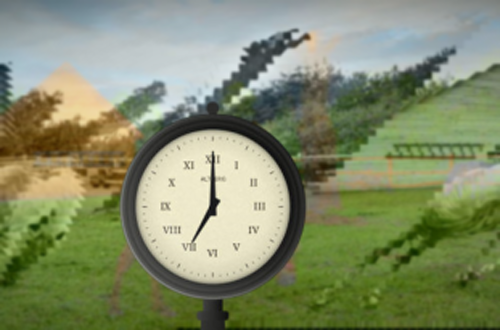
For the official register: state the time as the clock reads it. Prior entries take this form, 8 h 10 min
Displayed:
7 h 00 min
